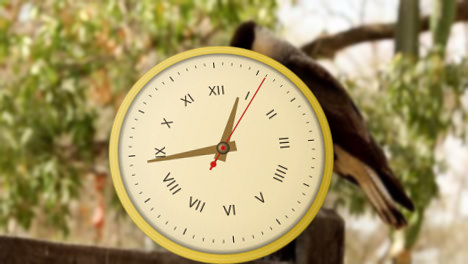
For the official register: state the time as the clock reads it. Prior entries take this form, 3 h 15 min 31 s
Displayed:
12 h 44 min 06 s
